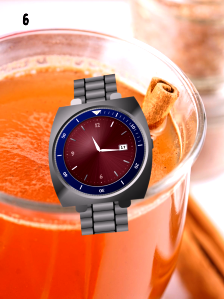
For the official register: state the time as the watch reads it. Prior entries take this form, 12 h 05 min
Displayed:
11 h 16 min
